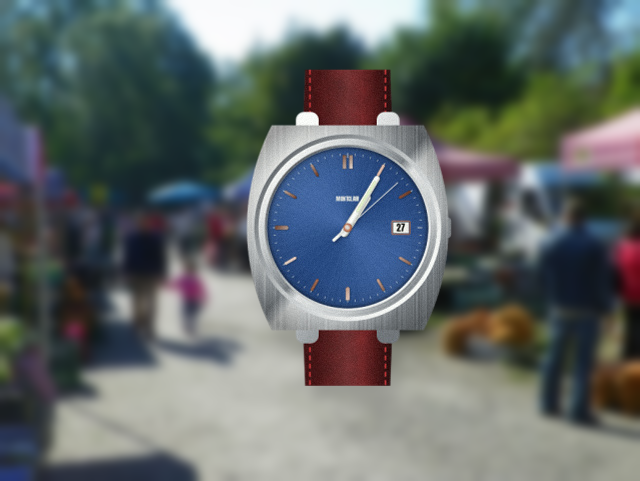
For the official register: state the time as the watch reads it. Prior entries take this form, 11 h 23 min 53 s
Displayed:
1 h 05 min 08 s
